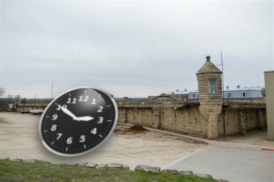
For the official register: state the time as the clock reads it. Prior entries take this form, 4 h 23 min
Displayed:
2 h 50 min
